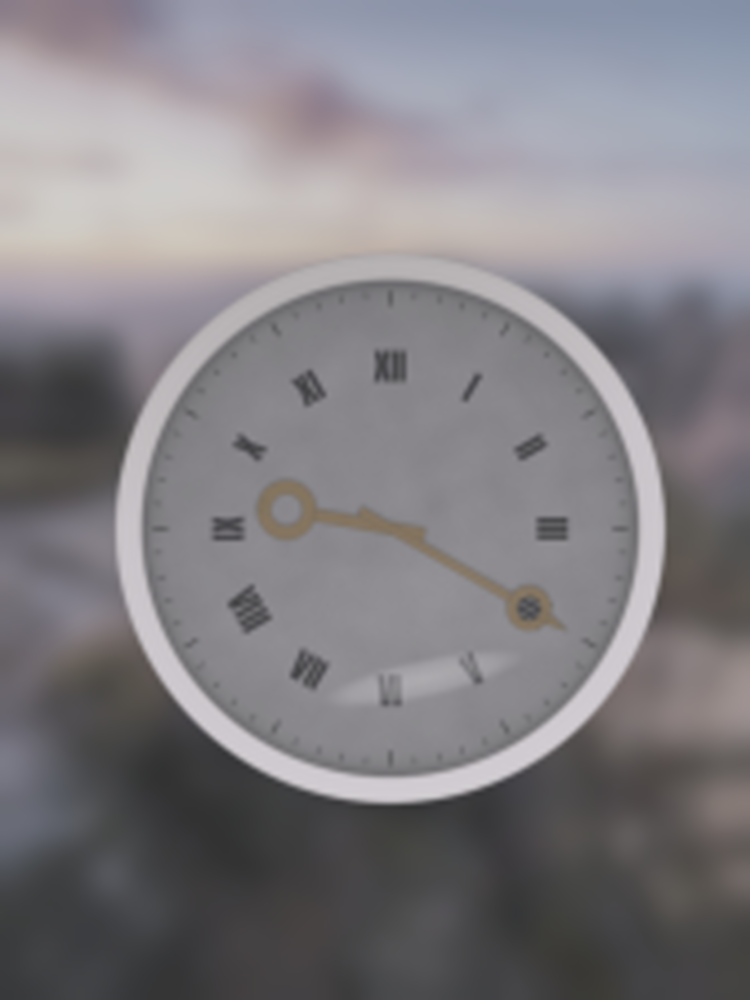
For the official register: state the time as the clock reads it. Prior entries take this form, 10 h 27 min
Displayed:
9 h 20 min
